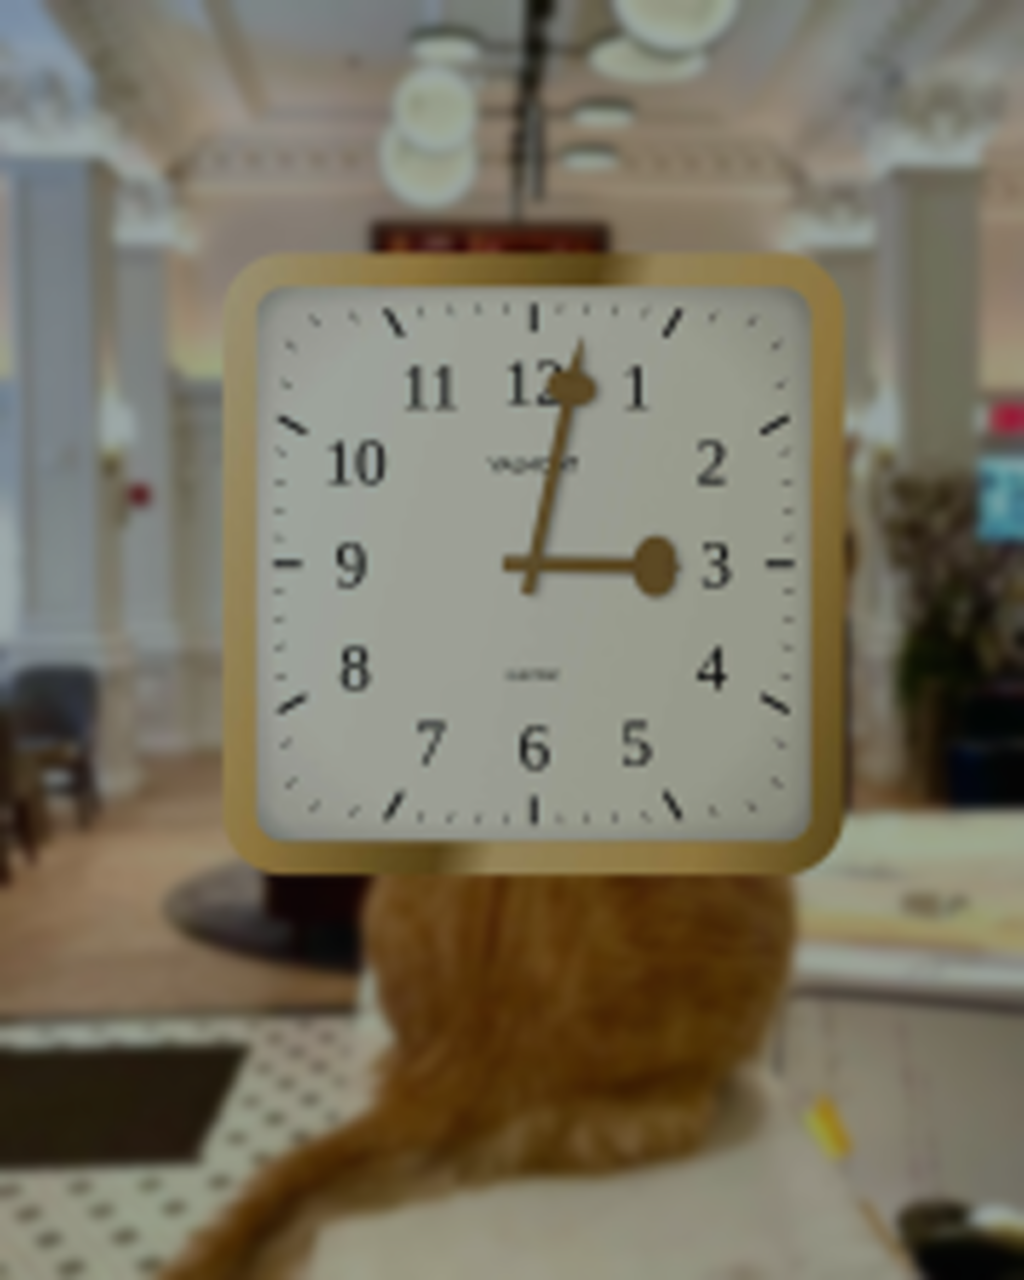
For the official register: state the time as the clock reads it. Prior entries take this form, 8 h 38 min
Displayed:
3 h 02 min
